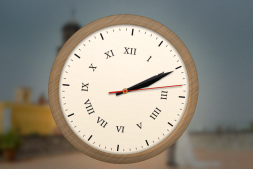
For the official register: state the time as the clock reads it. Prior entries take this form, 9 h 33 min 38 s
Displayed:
2 h 10 min 13 s
